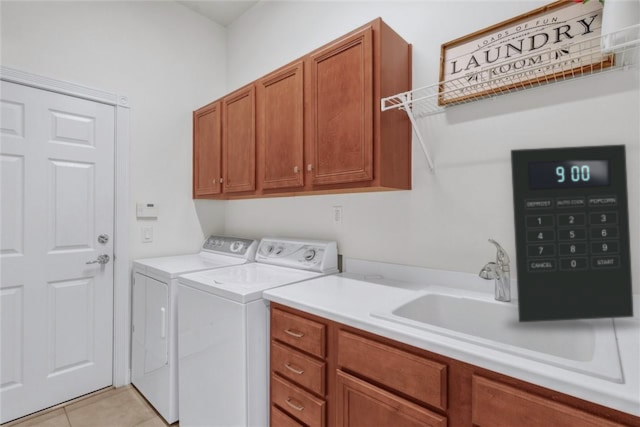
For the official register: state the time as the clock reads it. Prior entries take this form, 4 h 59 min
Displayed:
9 h 00 min
